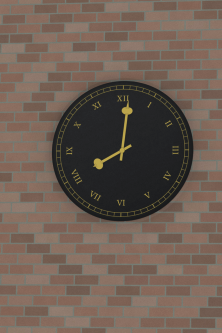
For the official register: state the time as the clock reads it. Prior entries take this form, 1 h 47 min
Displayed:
8 h 01 min
